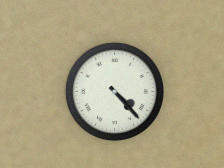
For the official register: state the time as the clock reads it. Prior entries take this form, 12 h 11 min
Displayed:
4 h 23 min
